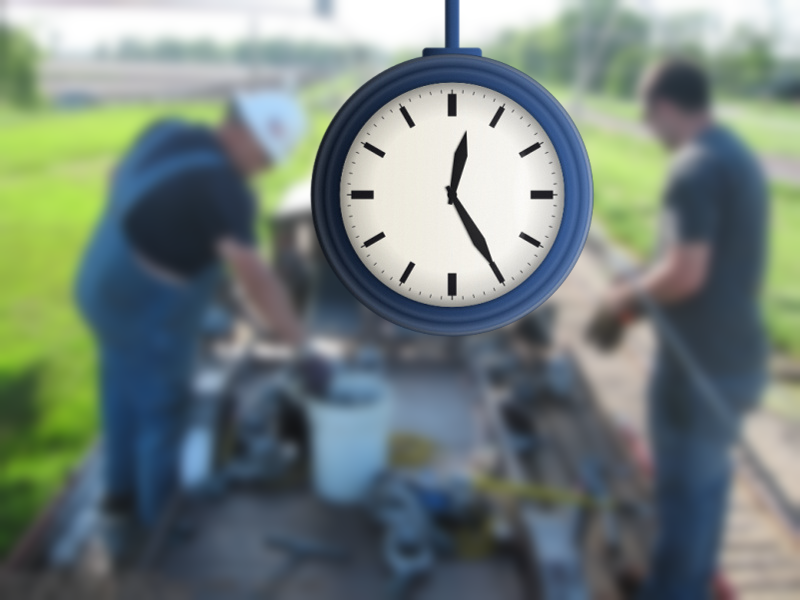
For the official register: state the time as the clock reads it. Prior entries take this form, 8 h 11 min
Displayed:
12 h 25 min
